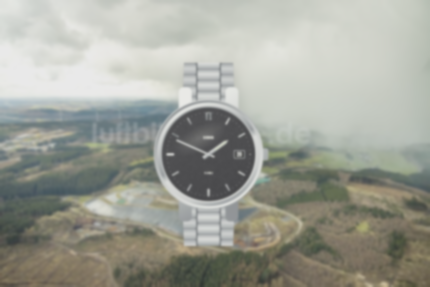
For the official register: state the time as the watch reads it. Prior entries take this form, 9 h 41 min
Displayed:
1 h 49 min
